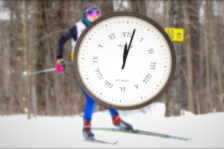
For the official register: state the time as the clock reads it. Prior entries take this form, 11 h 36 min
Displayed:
12 h 02 min
